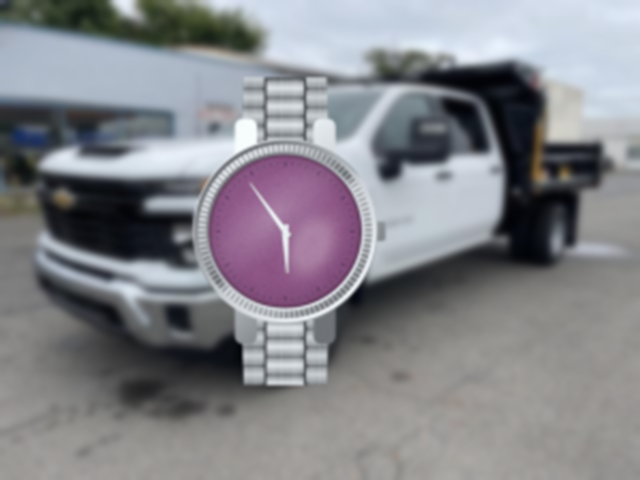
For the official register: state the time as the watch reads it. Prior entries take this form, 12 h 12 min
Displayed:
5 h 54 min
